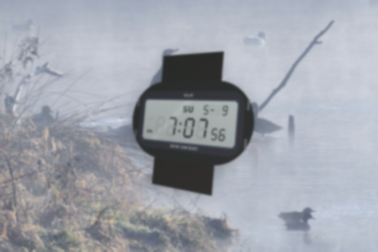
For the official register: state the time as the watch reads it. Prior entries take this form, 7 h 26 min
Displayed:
7 h 07 min
